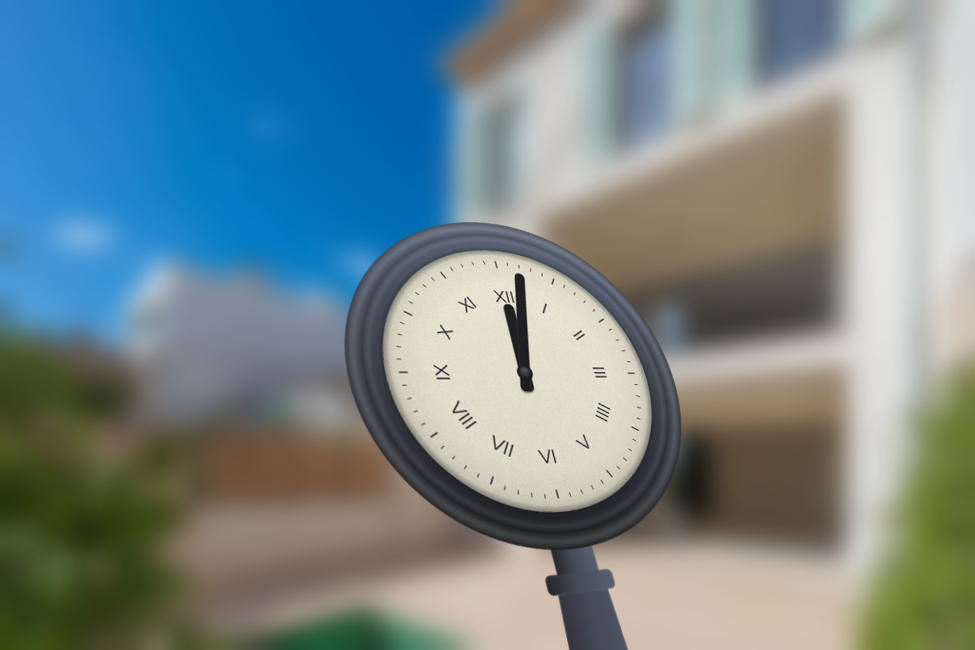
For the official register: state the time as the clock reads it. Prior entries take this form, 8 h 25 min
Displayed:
12 h 02 min
